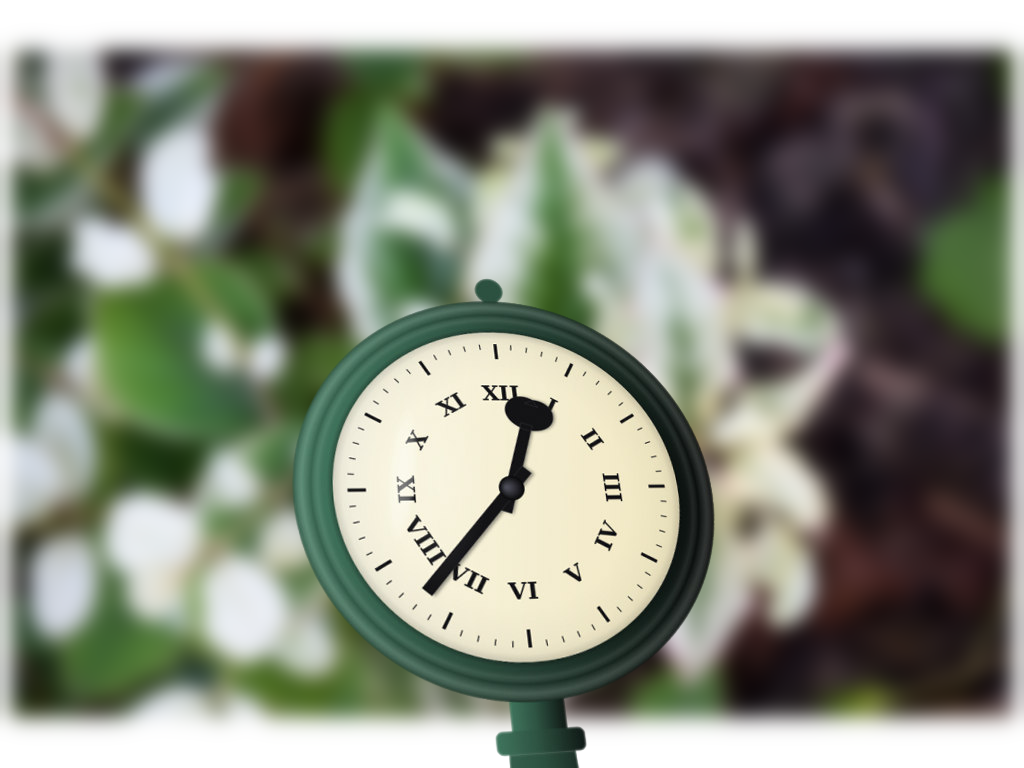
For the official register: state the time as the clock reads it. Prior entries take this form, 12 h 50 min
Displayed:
12 h 37 min
